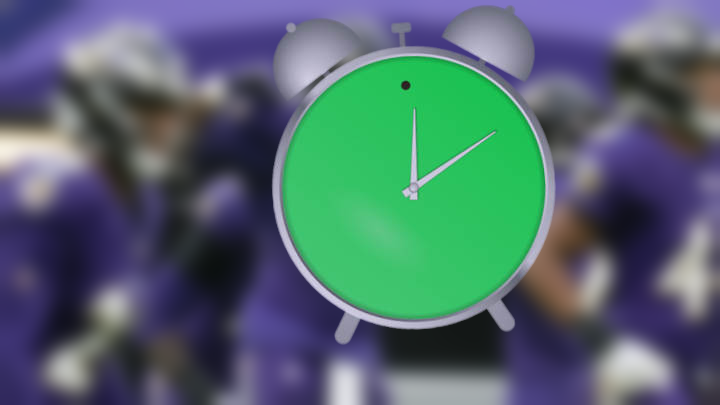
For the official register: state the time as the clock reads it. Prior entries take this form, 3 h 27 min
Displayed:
12 h 10 min
